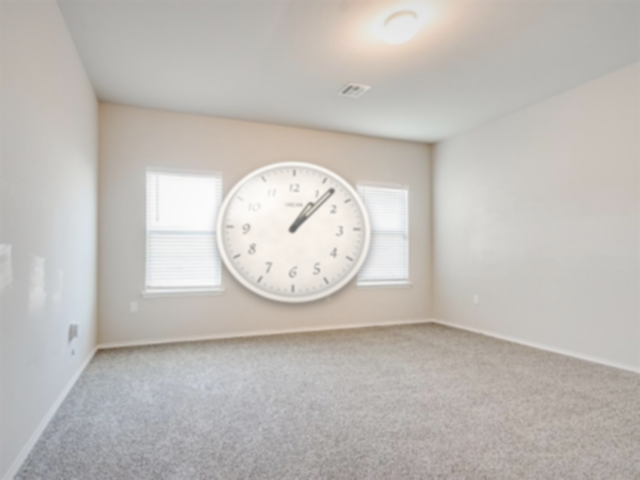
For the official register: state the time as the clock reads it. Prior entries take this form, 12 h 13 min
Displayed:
1 h 07 min
